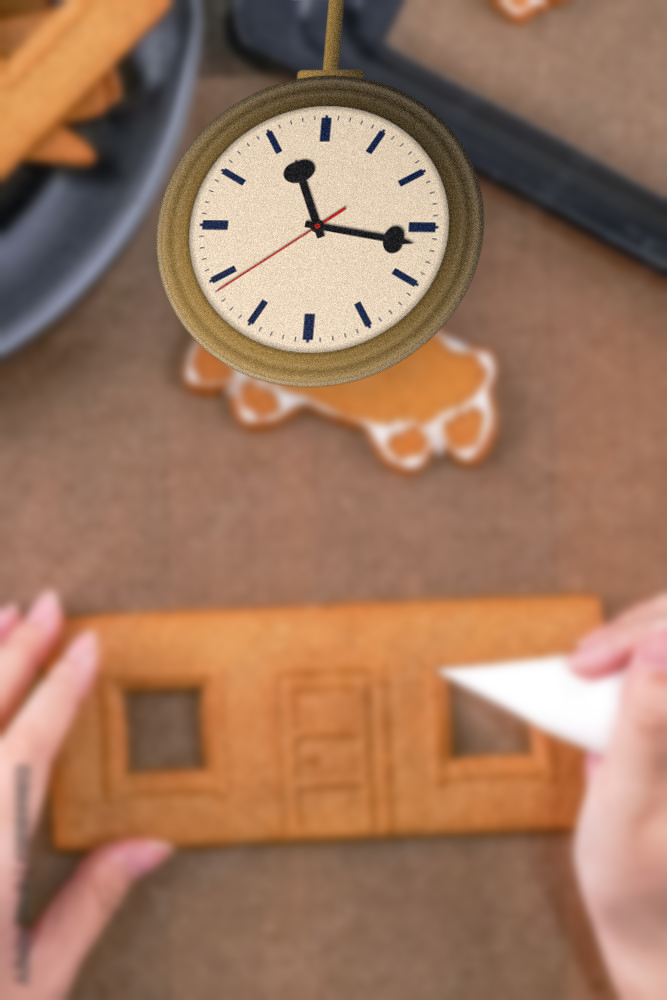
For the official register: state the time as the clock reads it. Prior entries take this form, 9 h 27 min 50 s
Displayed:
11 h 16 min 39 s
